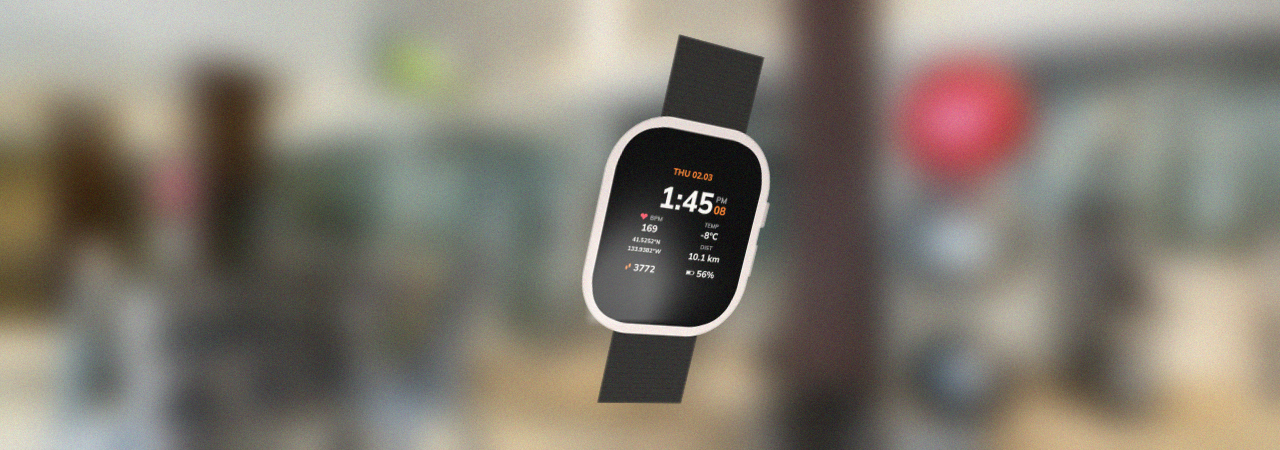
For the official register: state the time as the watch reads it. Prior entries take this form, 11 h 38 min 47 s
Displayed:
1 h 45 min 08 s
